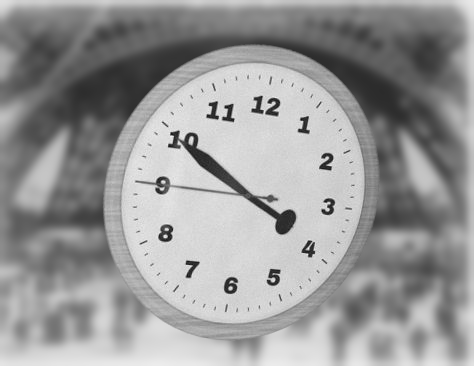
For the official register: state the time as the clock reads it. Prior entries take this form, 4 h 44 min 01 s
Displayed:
3 h 49 min 45 s
